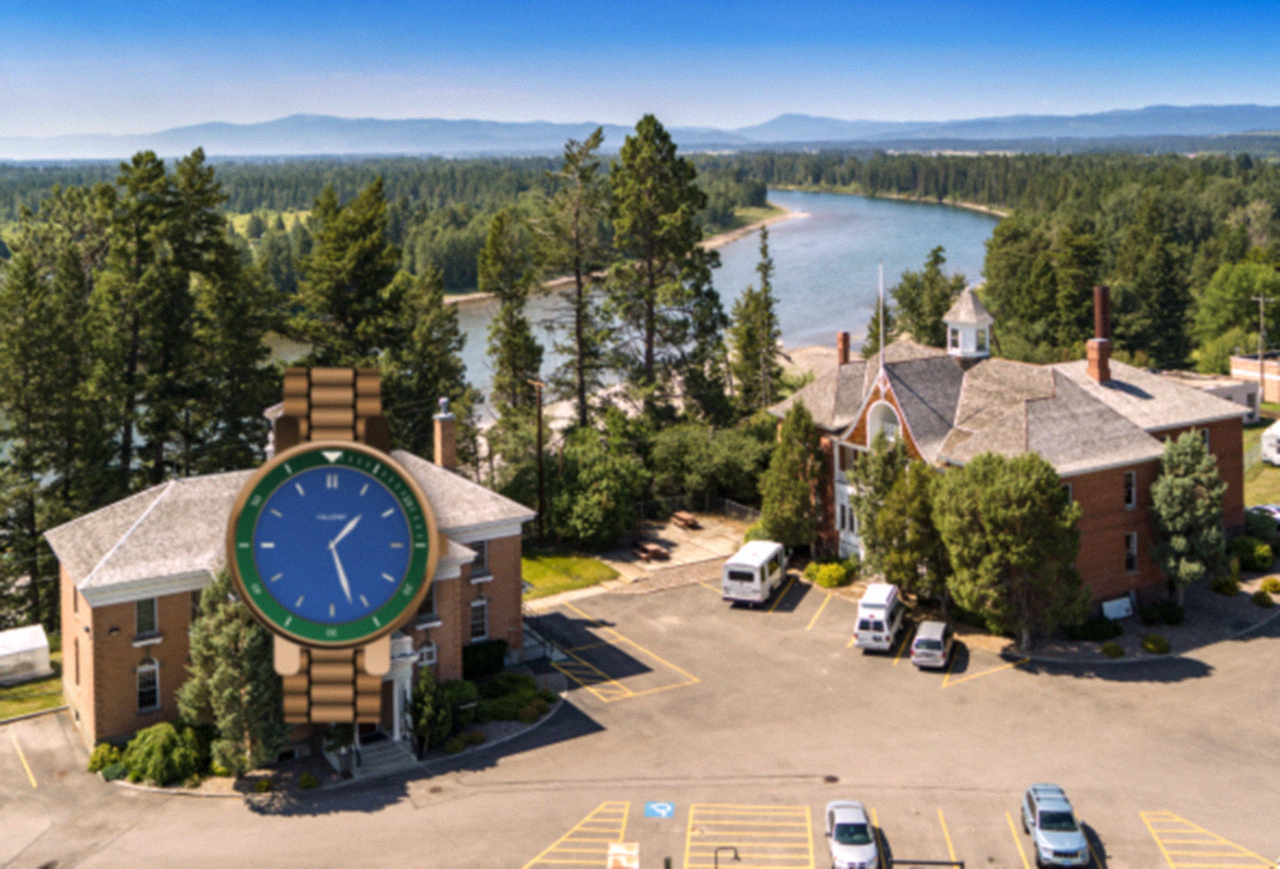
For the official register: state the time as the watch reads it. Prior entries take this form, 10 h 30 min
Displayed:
1 h 27 min
